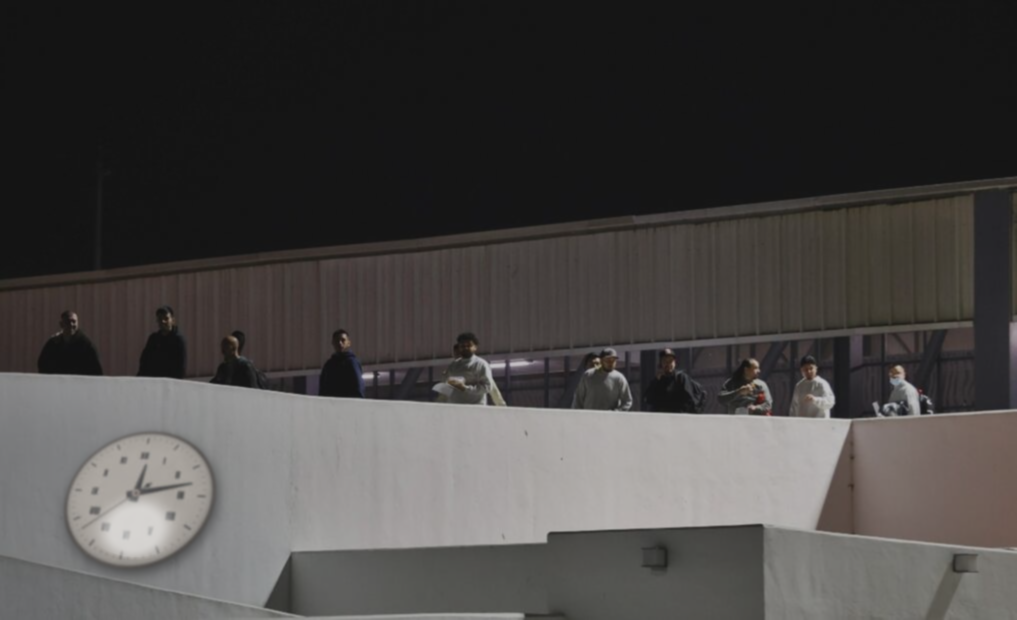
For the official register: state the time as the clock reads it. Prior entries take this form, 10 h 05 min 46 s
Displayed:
12 h 12 min 38 s
